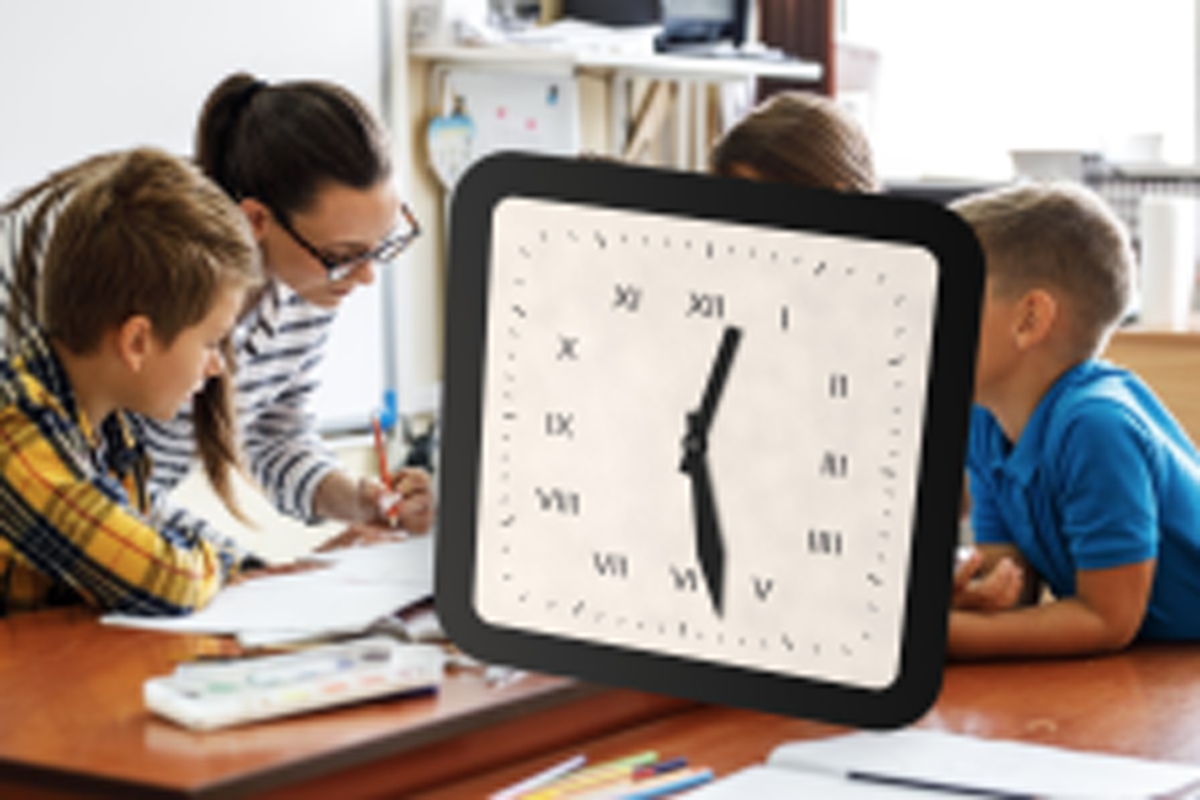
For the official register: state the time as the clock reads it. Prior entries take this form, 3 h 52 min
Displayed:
12 h 28 min
